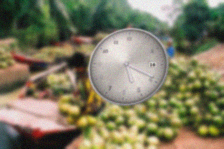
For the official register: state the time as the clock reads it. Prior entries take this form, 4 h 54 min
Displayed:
5 h 19 min
